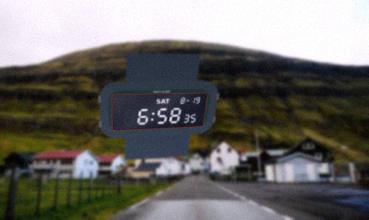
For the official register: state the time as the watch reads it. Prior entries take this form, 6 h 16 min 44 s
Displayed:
6 h 58 min 35 s
